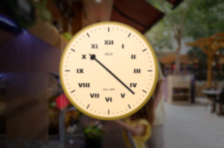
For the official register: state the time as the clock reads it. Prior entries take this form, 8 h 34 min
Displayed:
10 h 22 min
